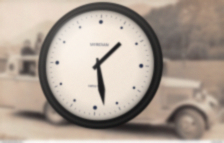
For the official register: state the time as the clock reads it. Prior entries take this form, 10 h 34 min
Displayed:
1 h 28 min
